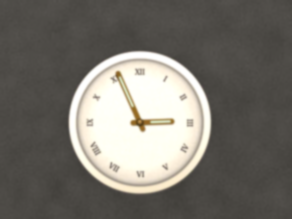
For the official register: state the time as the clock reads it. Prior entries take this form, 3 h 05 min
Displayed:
2 h 56 min
